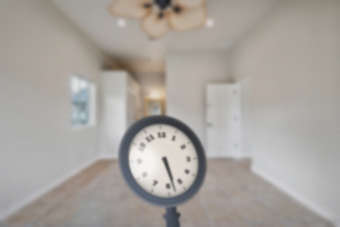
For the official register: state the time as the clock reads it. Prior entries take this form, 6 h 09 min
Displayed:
5 h 28 min
